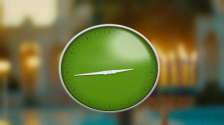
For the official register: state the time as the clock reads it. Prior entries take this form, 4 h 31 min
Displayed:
2 h 44 min
